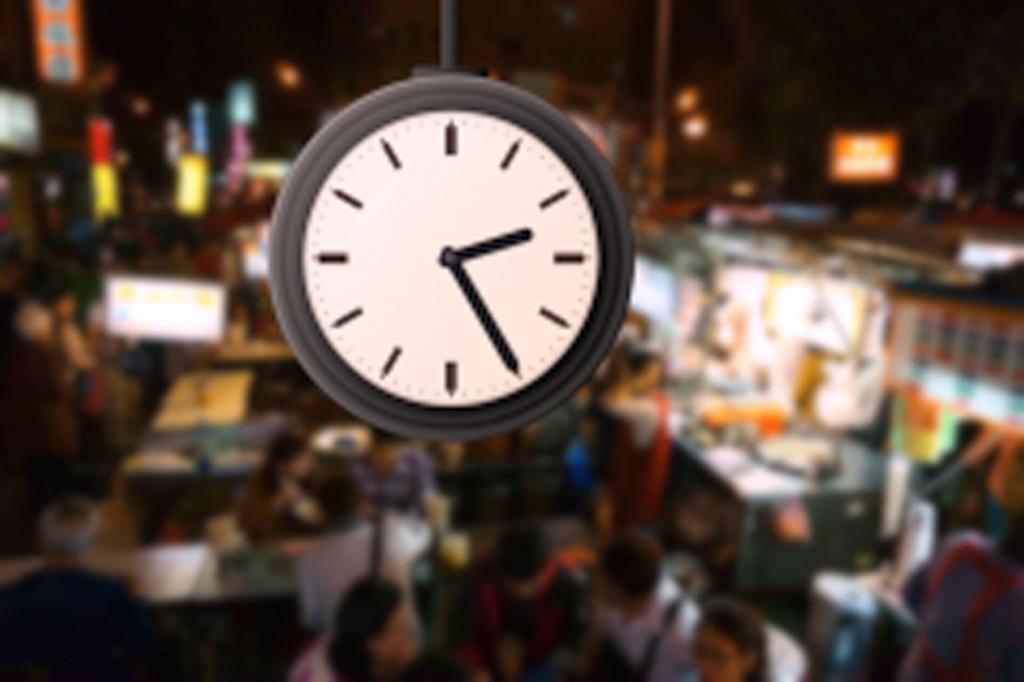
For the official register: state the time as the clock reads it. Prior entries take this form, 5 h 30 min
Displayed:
2 h 25 min
